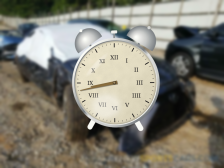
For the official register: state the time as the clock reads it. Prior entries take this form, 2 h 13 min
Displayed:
8 h 43 min
